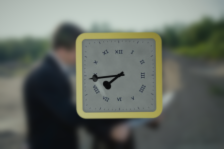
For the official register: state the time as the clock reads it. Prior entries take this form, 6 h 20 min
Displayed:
7 h 44 min
